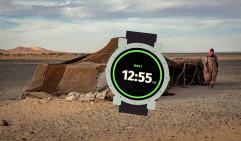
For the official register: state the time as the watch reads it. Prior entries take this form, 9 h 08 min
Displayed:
12 h 55 min
